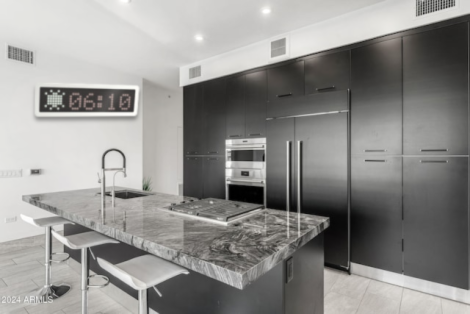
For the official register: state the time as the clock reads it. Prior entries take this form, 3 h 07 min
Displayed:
6 h 10 min
